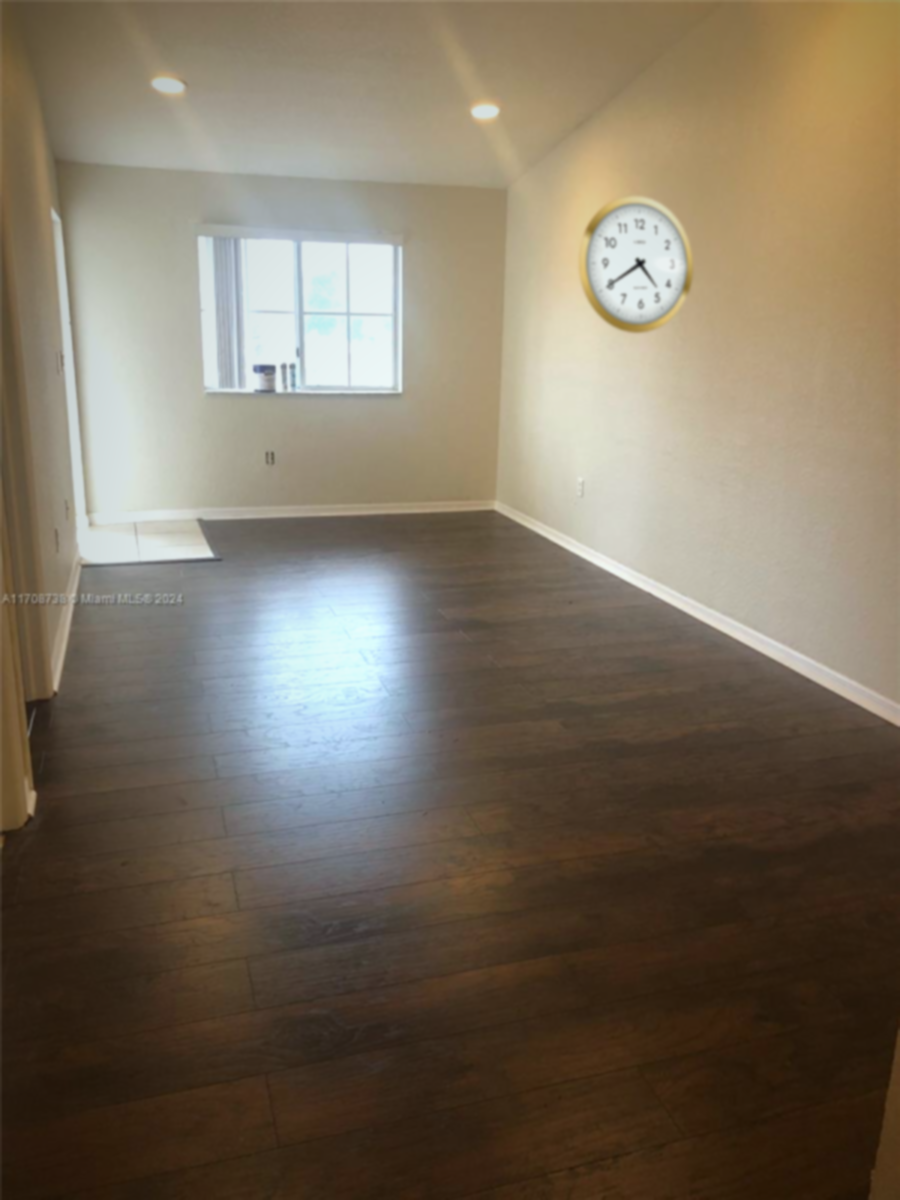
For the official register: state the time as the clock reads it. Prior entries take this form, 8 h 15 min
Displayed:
4 h 40 min
